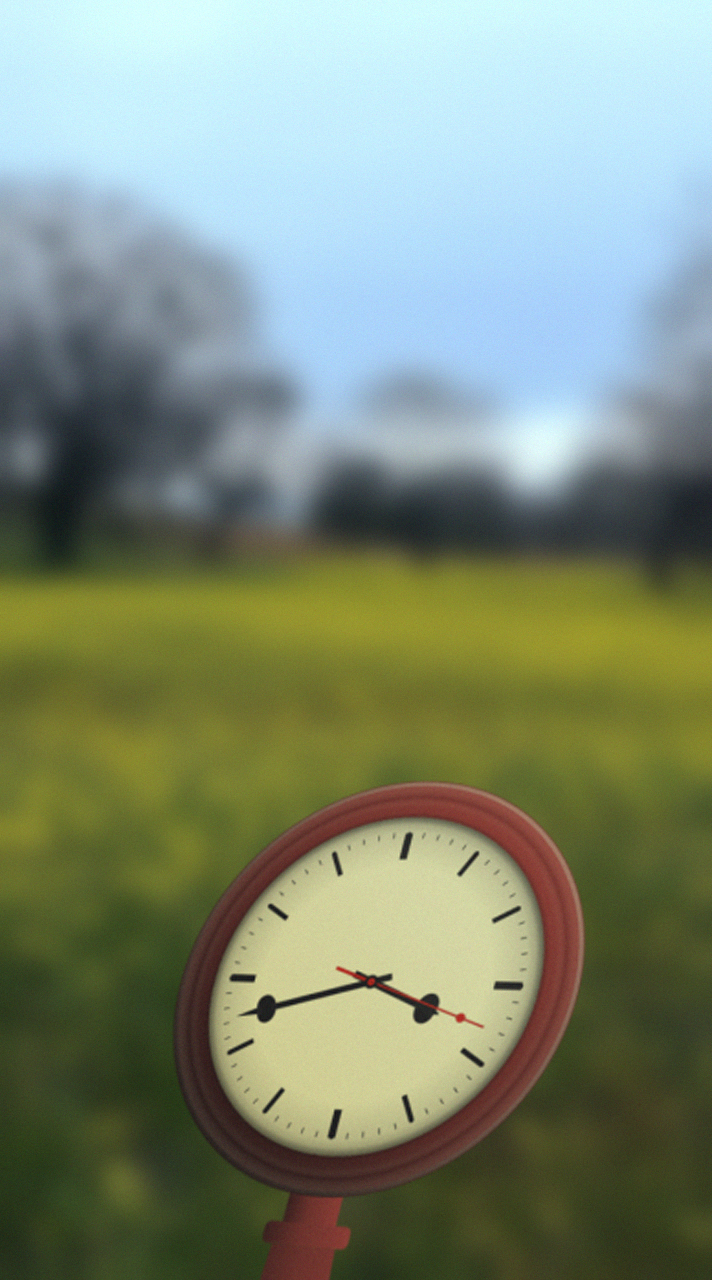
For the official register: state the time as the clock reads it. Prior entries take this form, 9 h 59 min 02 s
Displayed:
3 h 42 min 18 s
